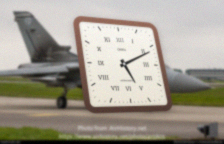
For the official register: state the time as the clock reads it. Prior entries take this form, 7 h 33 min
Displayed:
5 h 11 min
